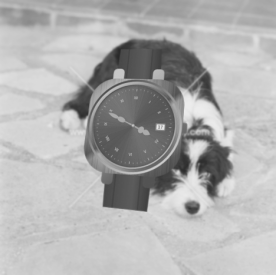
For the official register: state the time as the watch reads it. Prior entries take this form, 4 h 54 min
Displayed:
3 h 49 min
